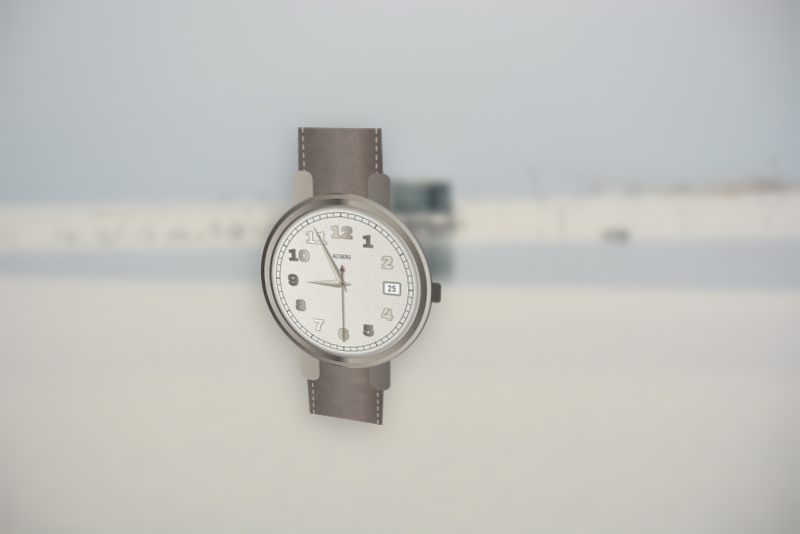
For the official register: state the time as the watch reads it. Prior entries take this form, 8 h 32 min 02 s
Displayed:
8 h 55 min 30 s
